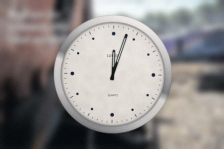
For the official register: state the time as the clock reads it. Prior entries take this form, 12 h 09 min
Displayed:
12 h 03 min
